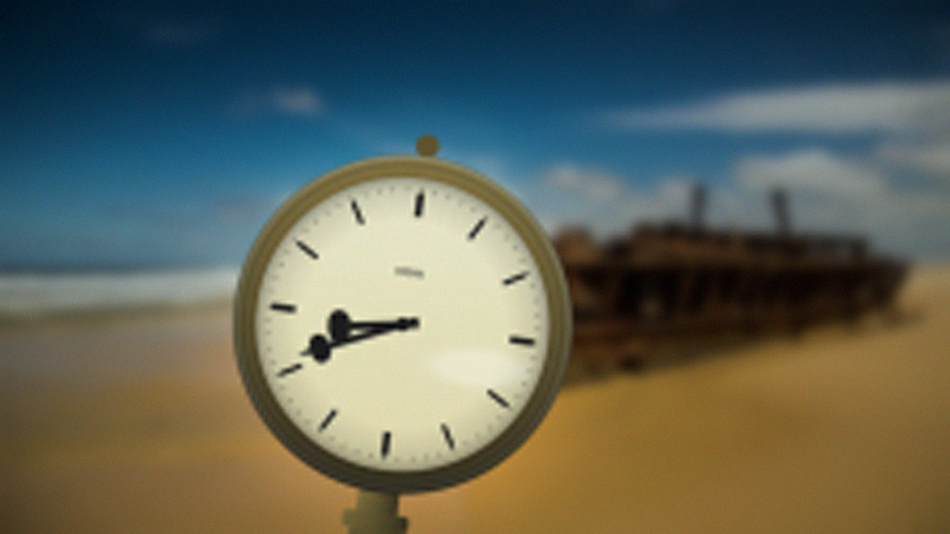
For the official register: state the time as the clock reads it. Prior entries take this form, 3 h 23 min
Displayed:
8 h 41 min
